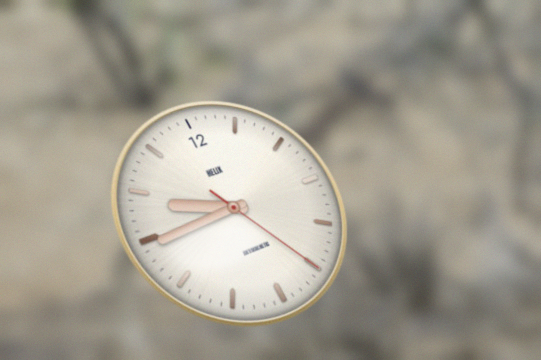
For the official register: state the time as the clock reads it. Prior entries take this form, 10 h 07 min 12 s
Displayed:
9 h 44 min 25 s
